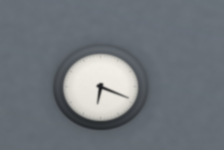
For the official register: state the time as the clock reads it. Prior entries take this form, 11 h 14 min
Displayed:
6 h 19 min
